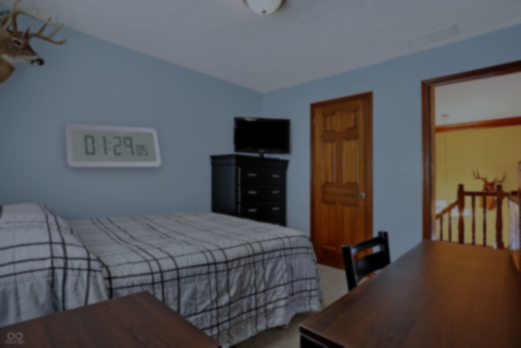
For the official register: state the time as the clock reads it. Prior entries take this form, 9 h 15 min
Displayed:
1 h 29 min
